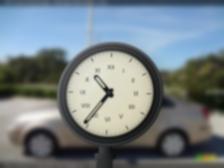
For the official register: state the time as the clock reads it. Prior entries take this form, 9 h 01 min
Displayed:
10 h 36 min
